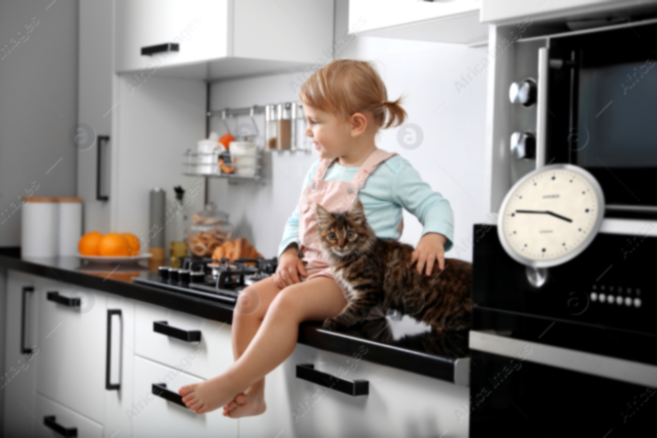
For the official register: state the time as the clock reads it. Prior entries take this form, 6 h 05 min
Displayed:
3 h 46 min
